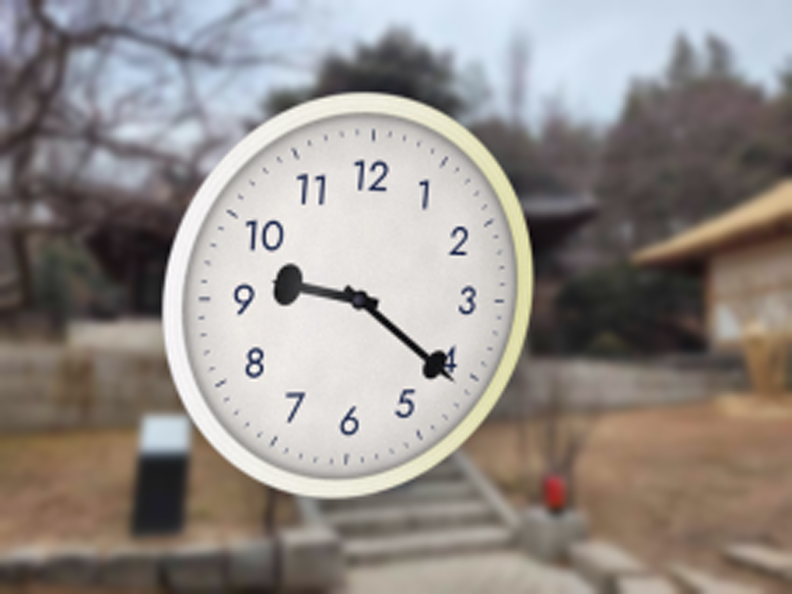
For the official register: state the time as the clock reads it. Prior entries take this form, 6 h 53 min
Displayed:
9 h 21 min
